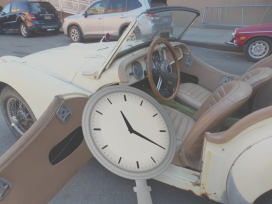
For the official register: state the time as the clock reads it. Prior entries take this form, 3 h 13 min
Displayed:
11 h 20 min
